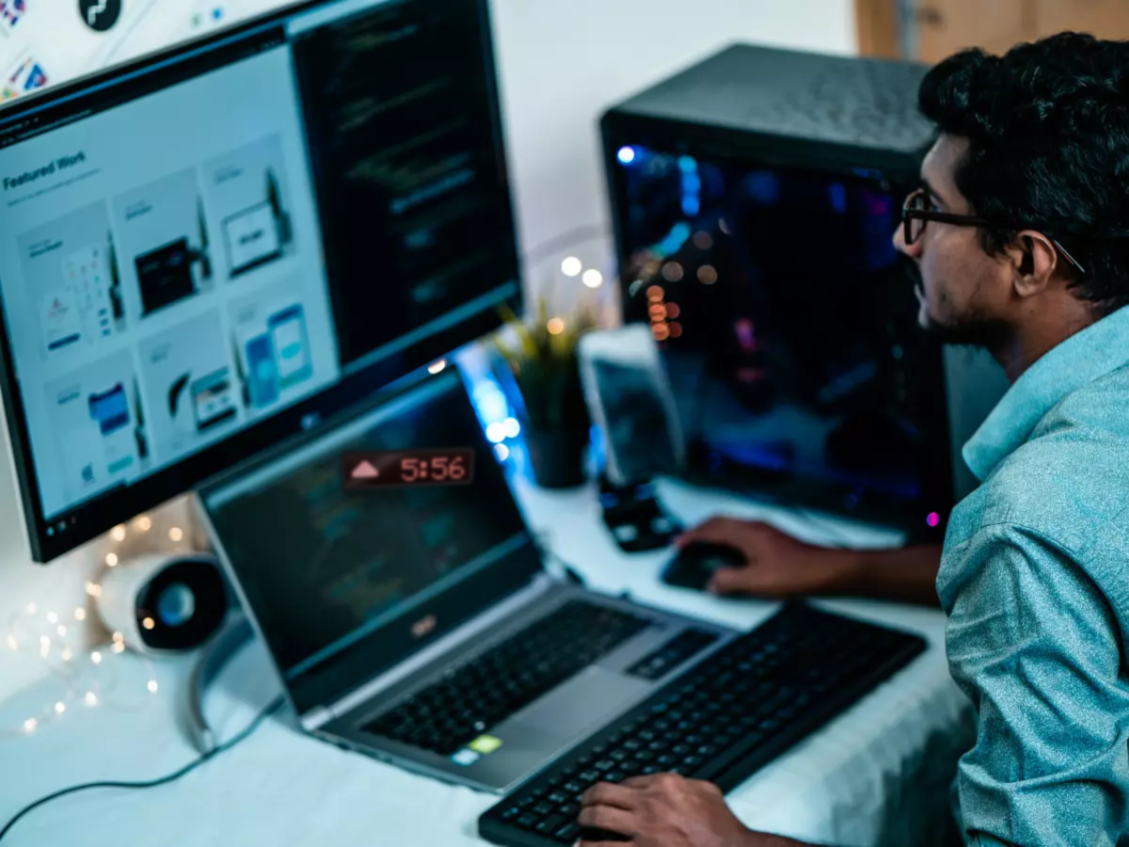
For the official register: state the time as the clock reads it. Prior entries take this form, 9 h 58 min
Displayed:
5 h 56 min
